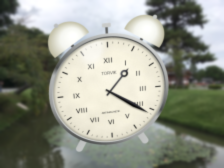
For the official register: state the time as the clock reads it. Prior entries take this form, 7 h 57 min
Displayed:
1 h 21 min
